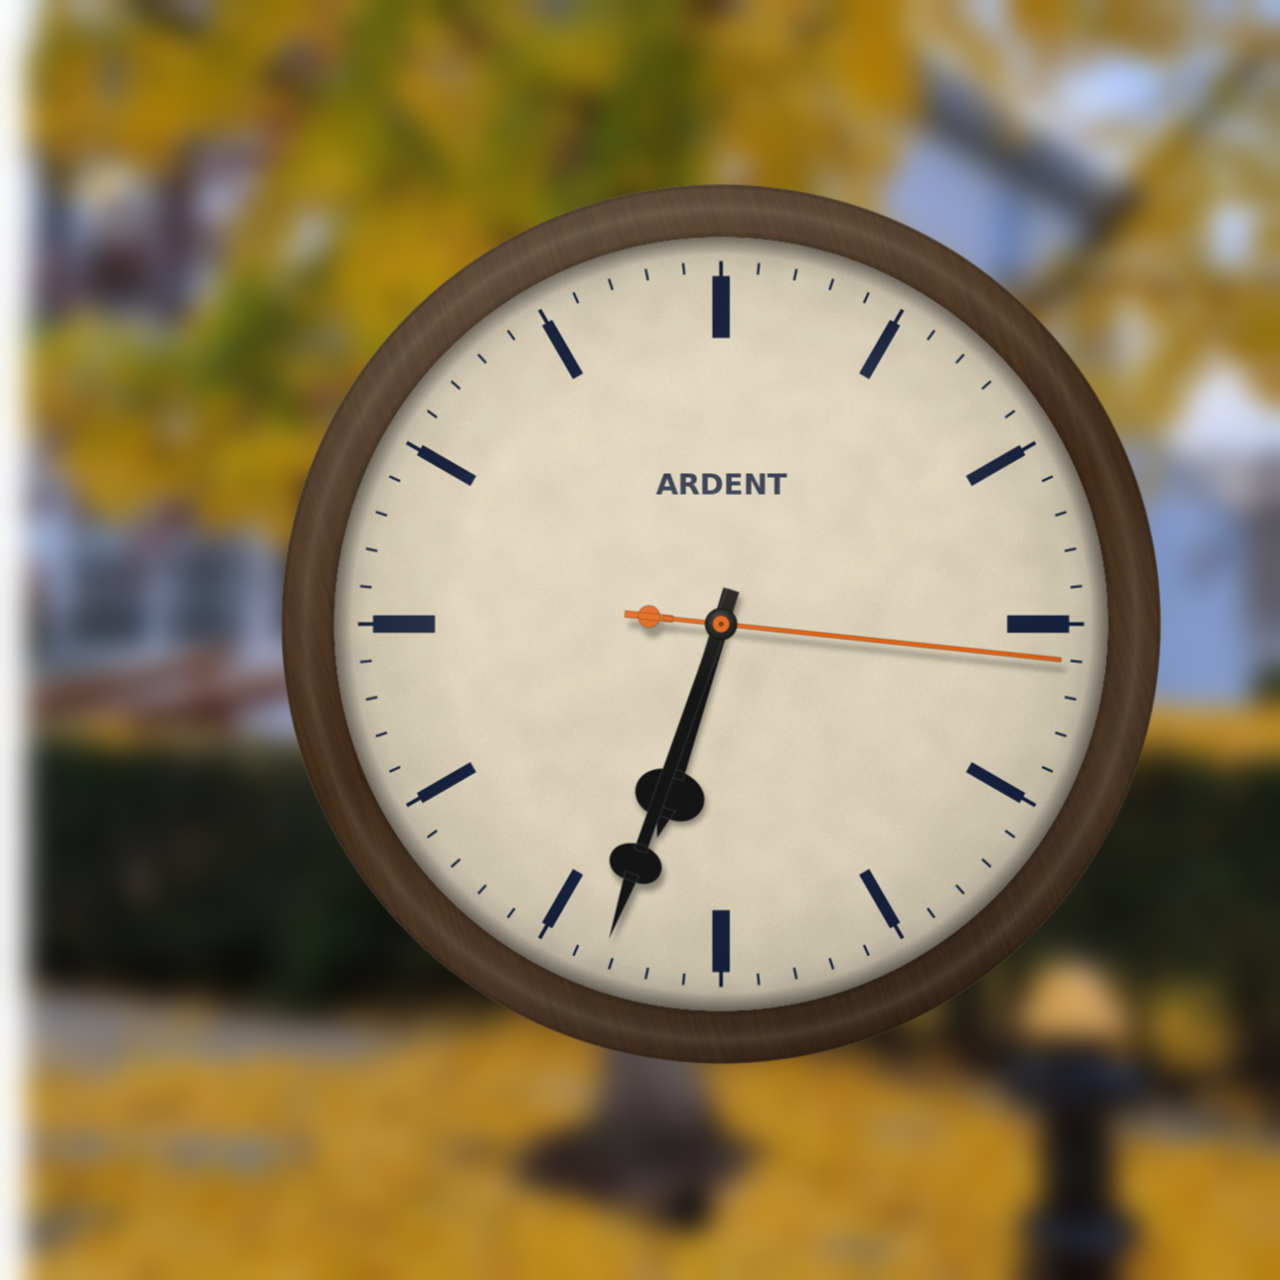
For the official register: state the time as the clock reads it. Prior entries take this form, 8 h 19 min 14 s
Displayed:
6 h 33 min 16 s
